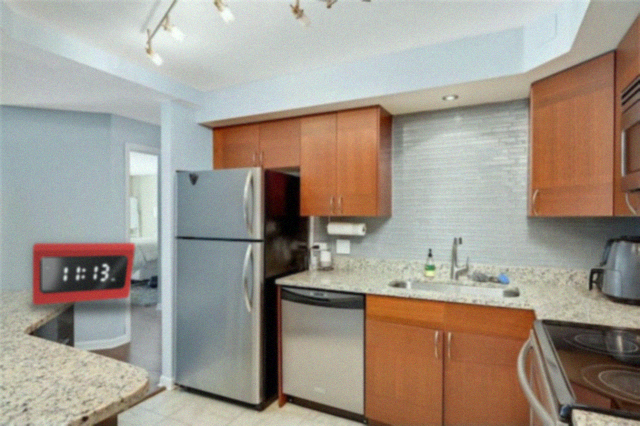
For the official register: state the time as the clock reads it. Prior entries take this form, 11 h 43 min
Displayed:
11 h 13 min
